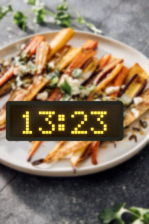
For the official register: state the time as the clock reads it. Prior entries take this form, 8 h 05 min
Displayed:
13 h 23 min
